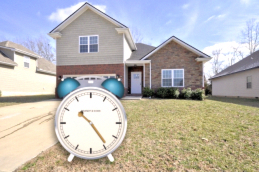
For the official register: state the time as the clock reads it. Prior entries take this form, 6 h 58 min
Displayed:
10 h 24 min
